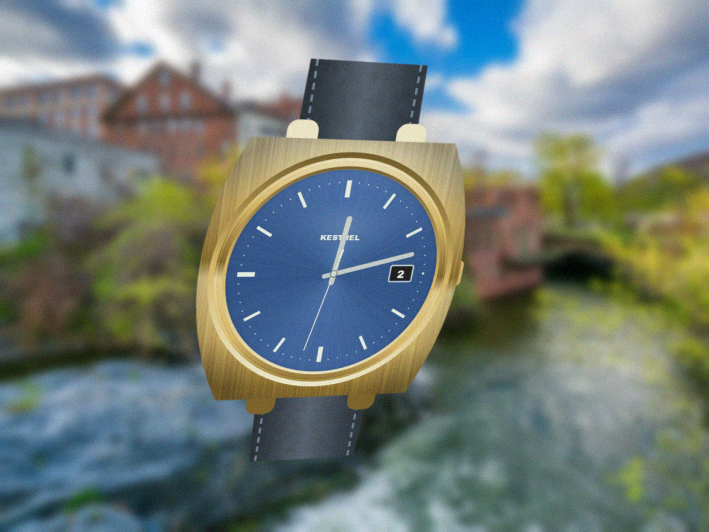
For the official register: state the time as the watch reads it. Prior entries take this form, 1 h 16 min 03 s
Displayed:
12 h 12 min 32 s
